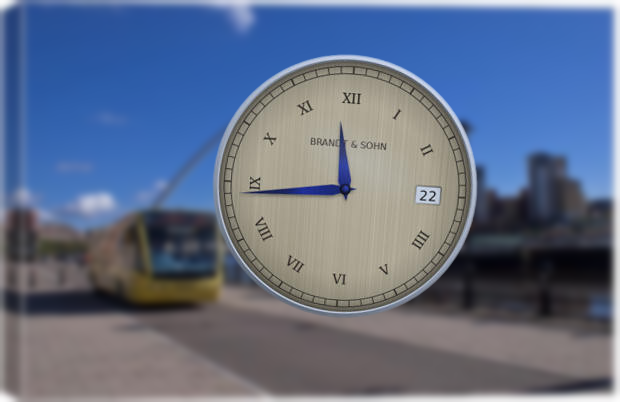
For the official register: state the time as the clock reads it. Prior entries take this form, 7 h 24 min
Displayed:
11 h 44 min
